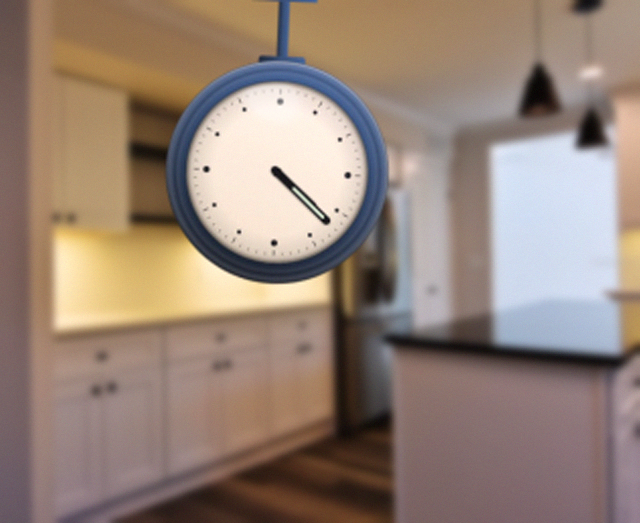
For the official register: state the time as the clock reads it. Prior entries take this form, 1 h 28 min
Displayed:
4 h 22 min
